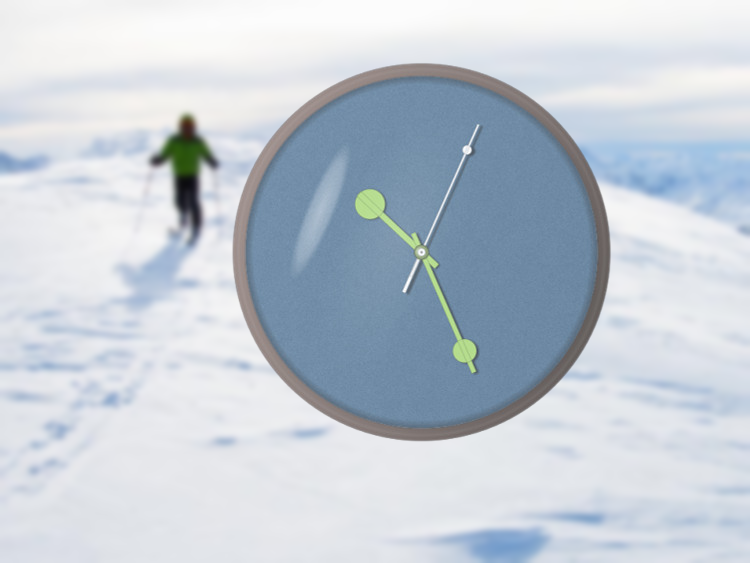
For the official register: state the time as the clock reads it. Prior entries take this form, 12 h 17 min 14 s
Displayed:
10 h 26 min 04 s
